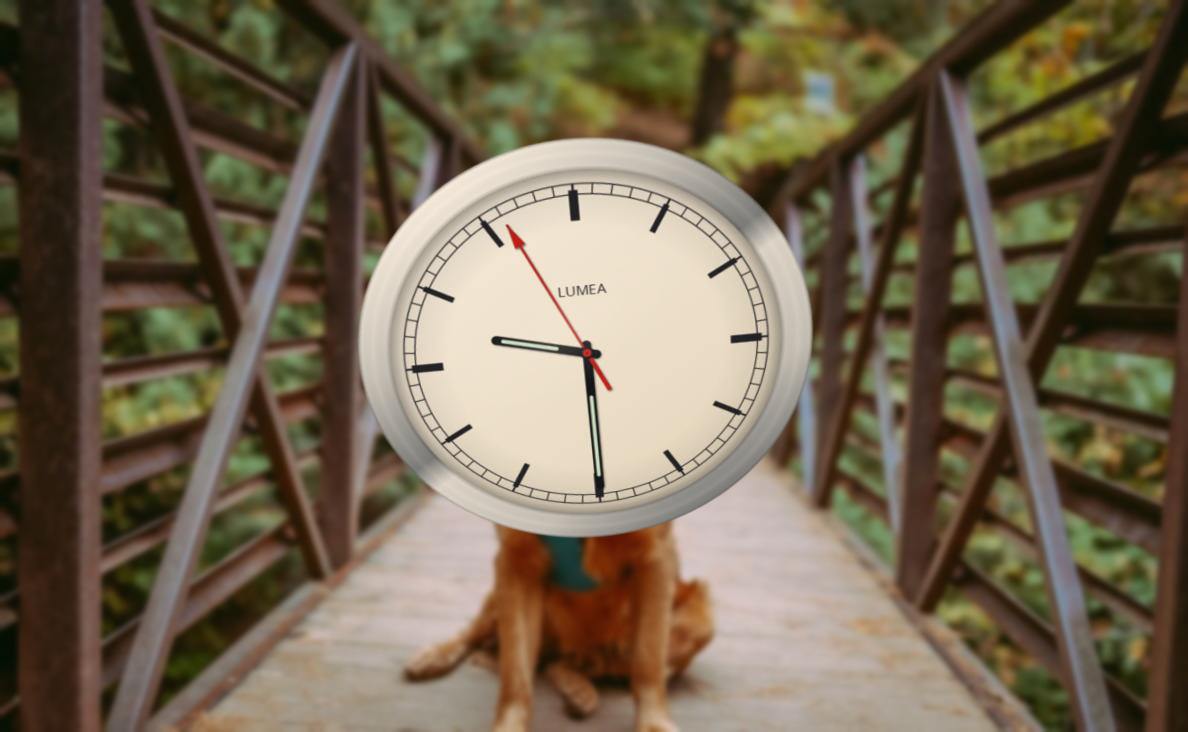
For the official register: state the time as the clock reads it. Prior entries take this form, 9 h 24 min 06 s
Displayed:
9 h 29 min 56 s
